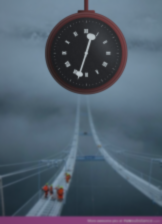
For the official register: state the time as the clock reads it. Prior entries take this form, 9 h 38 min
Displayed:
12 h 33 min
